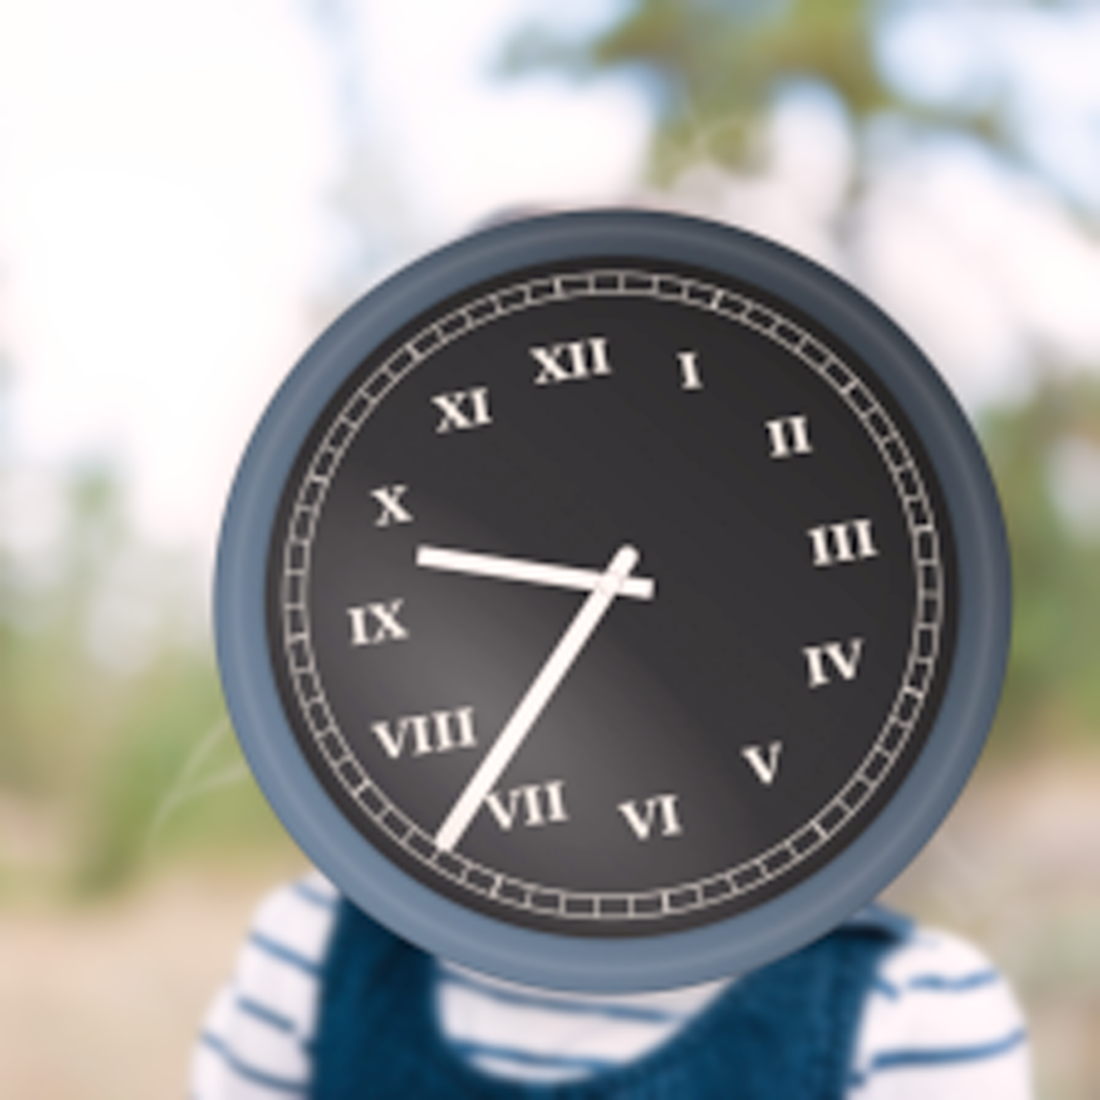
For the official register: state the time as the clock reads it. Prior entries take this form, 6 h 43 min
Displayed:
9 h 37 min
